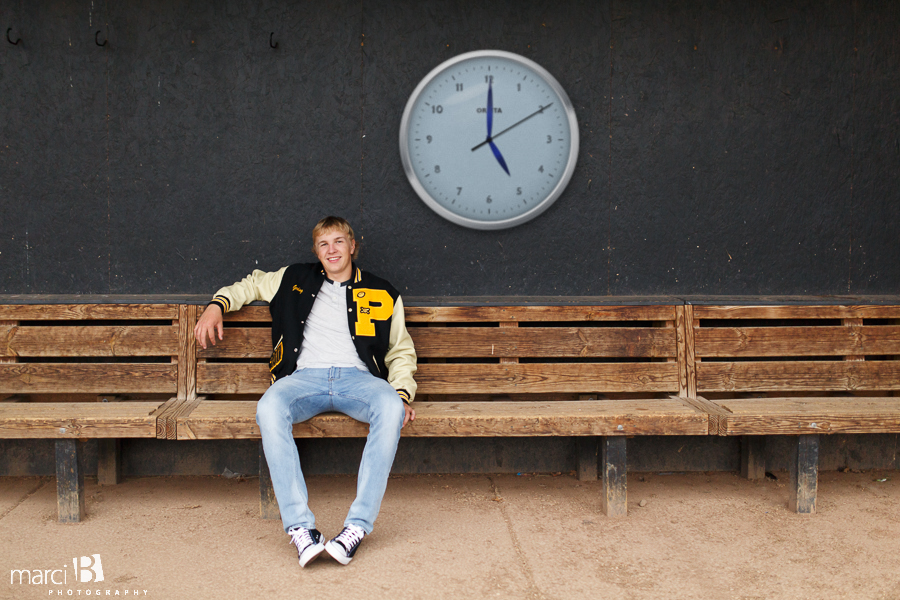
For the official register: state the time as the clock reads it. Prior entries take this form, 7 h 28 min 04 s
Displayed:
5 h 00 min 10 s
